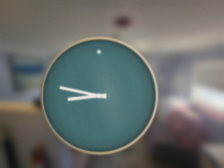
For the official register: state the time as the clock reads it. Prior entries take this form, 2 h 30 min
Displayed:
8 h 47 min
